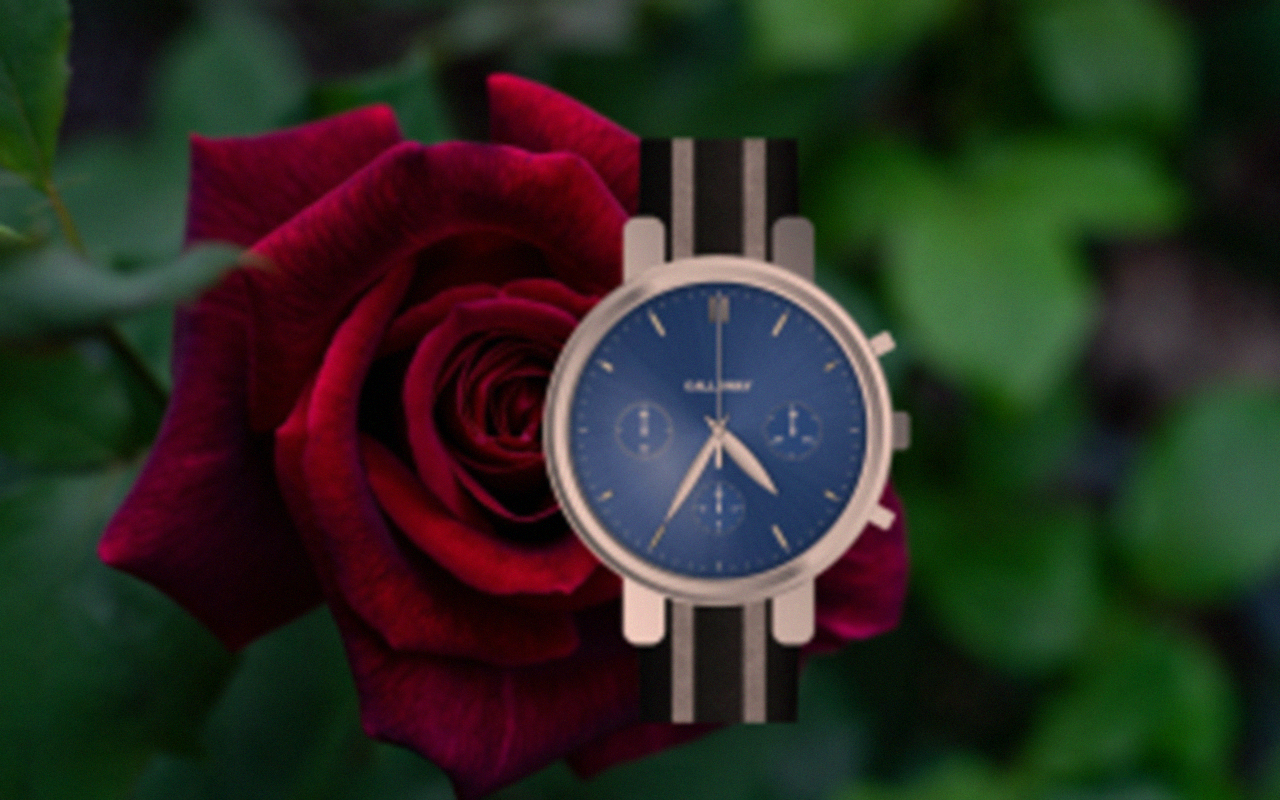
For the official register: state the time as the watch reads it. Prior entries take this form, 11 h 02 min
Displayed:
4 h 35 min
